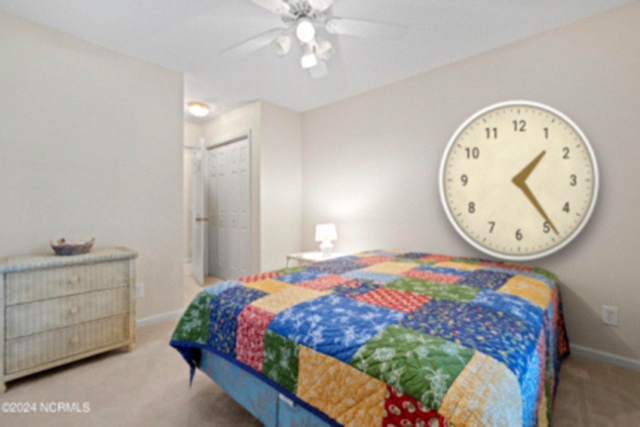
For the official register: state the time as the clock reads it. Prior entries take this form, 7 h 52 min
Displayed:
1 h 24 min
